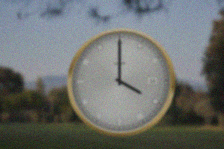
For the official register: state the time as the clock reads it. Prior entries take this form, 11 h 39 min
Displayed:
4 h 00 min
